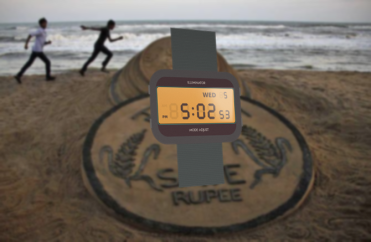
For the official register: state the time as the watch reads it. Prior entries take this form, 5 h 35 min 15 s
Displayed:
5 h 02 min 53 s
